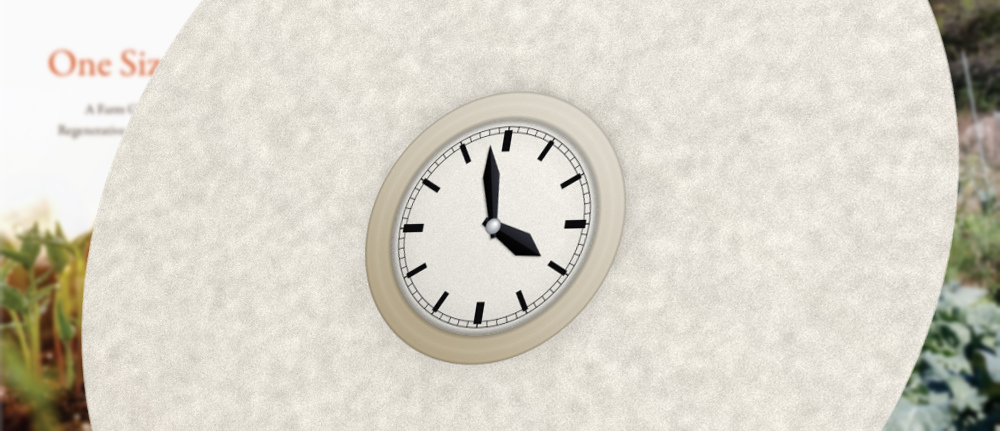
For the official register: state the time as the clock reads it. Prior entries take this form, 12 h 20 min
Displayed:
3 h 58 min
